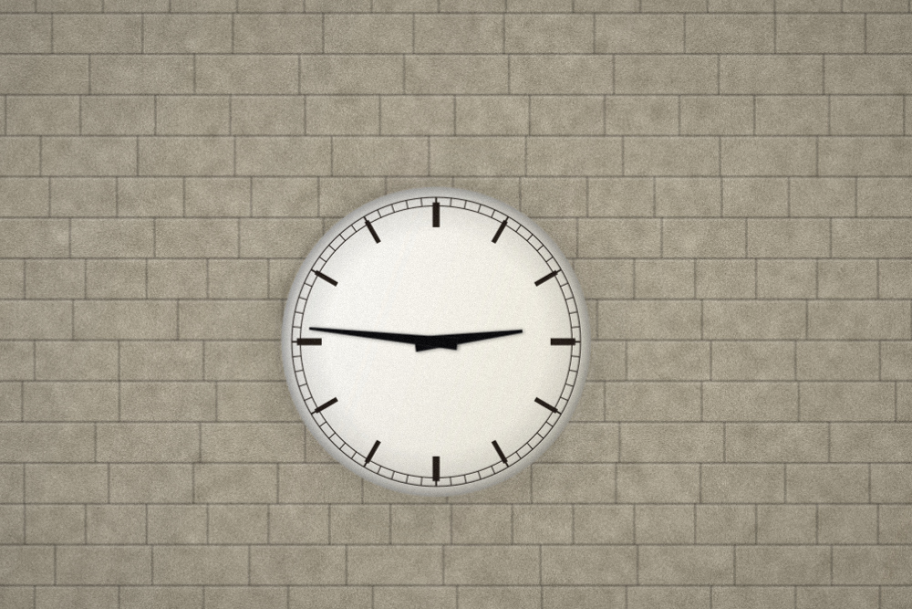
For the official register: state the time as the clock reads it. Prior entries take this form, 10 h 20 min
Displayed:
2 h 46 min
